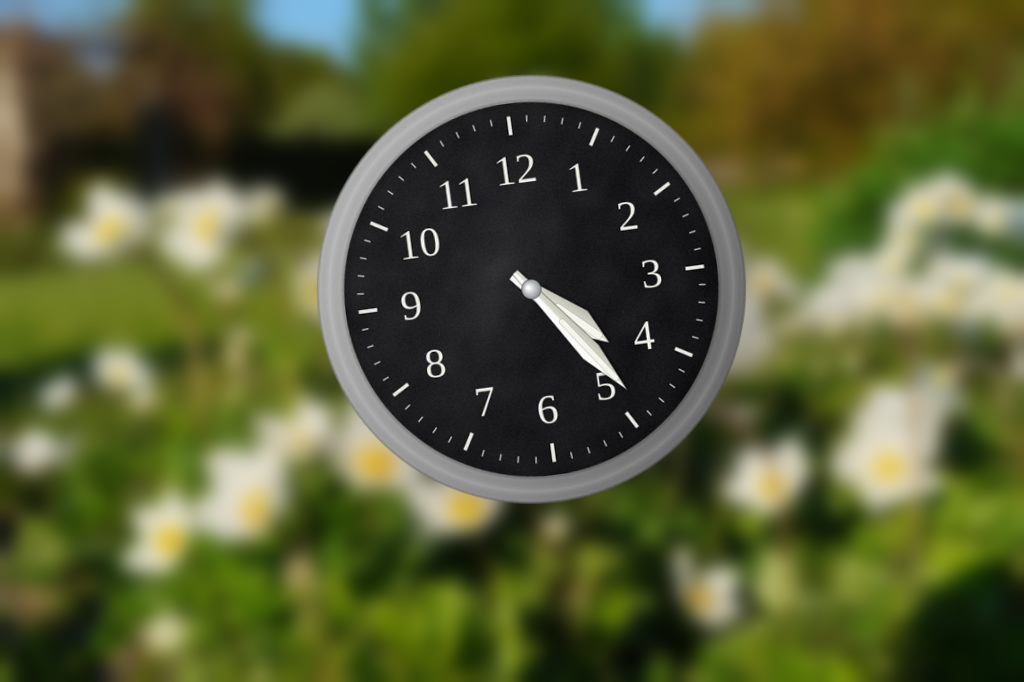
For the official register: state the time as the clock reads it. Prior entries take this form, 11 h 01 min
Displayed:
4 h 24 min
